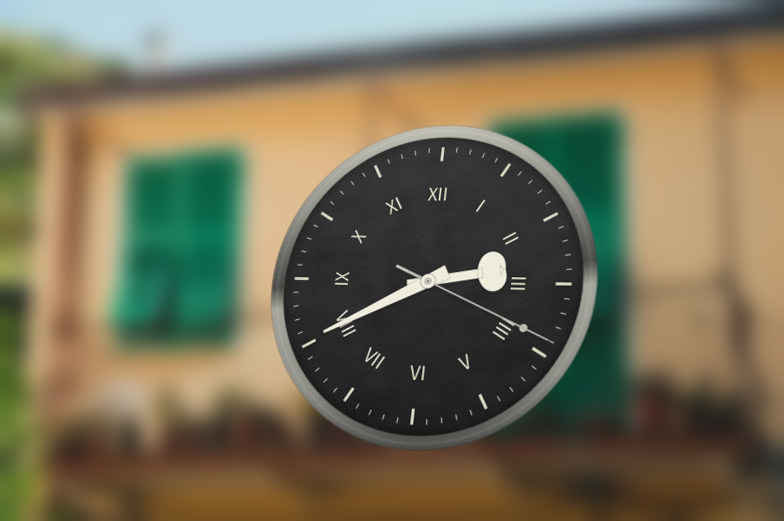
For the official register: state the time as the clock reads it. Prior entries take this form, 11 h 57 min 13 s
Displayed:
2 h 40 min 19 s
